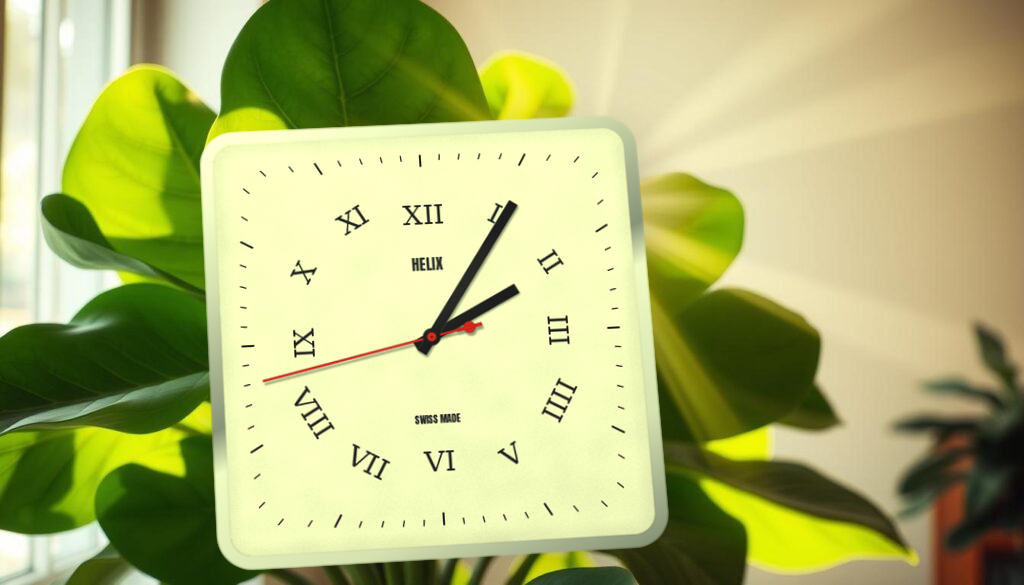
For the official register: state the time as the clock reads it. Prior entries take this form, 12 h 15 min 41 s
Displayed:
2 h 05 min 43 s
